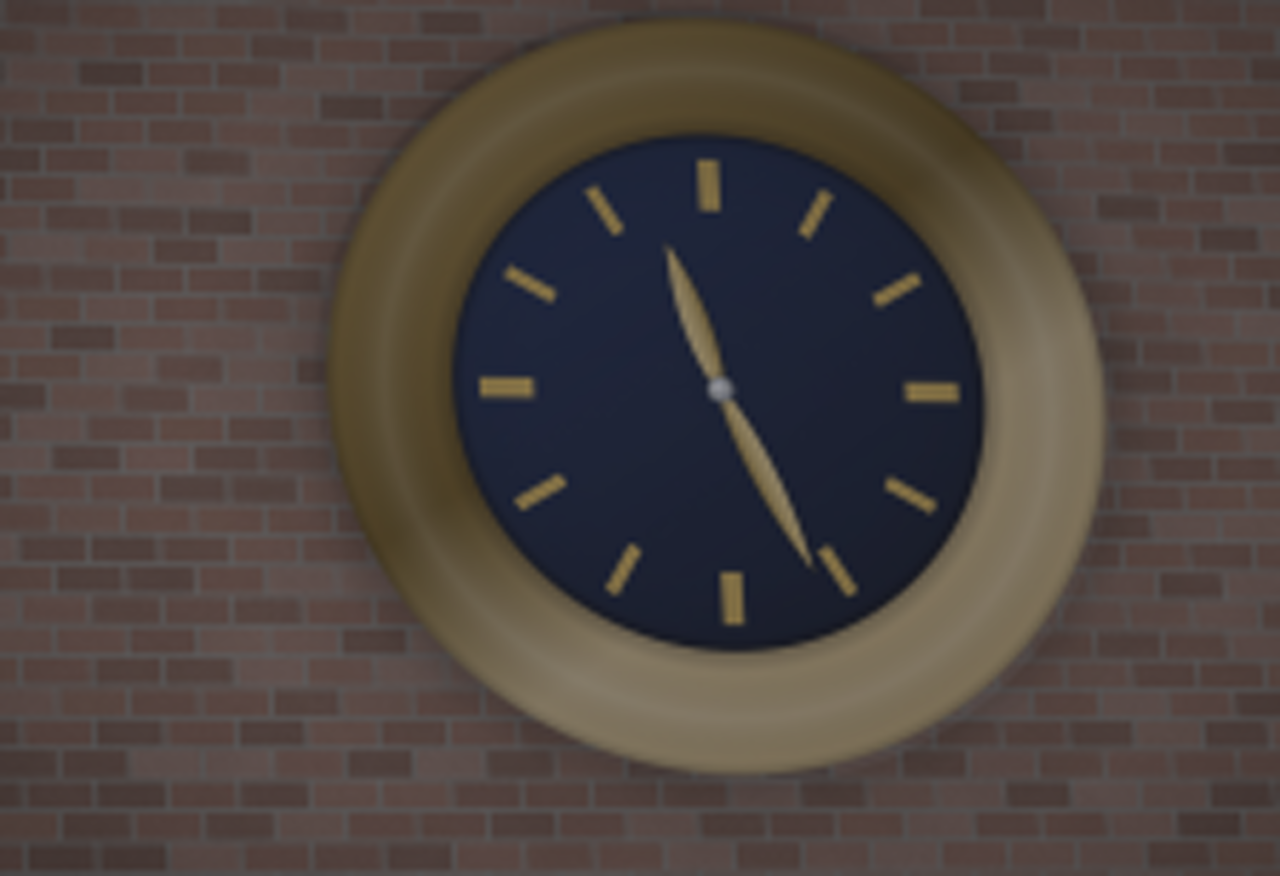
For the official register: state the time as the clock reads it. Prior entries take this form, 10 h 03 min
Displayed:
11 h 26 min
